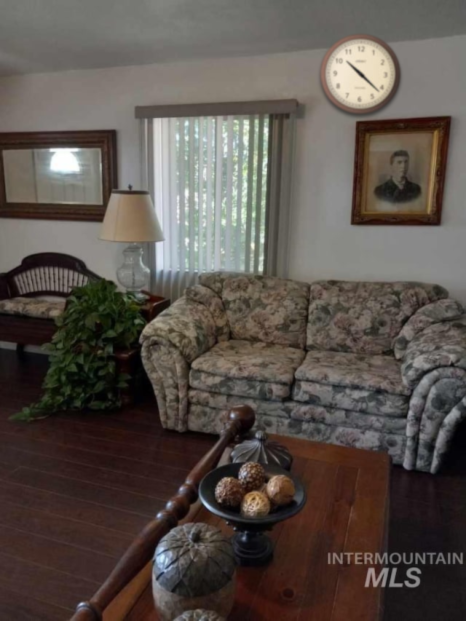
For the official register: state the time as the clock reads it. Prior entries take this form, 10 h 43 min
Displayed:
10 h 22 min
